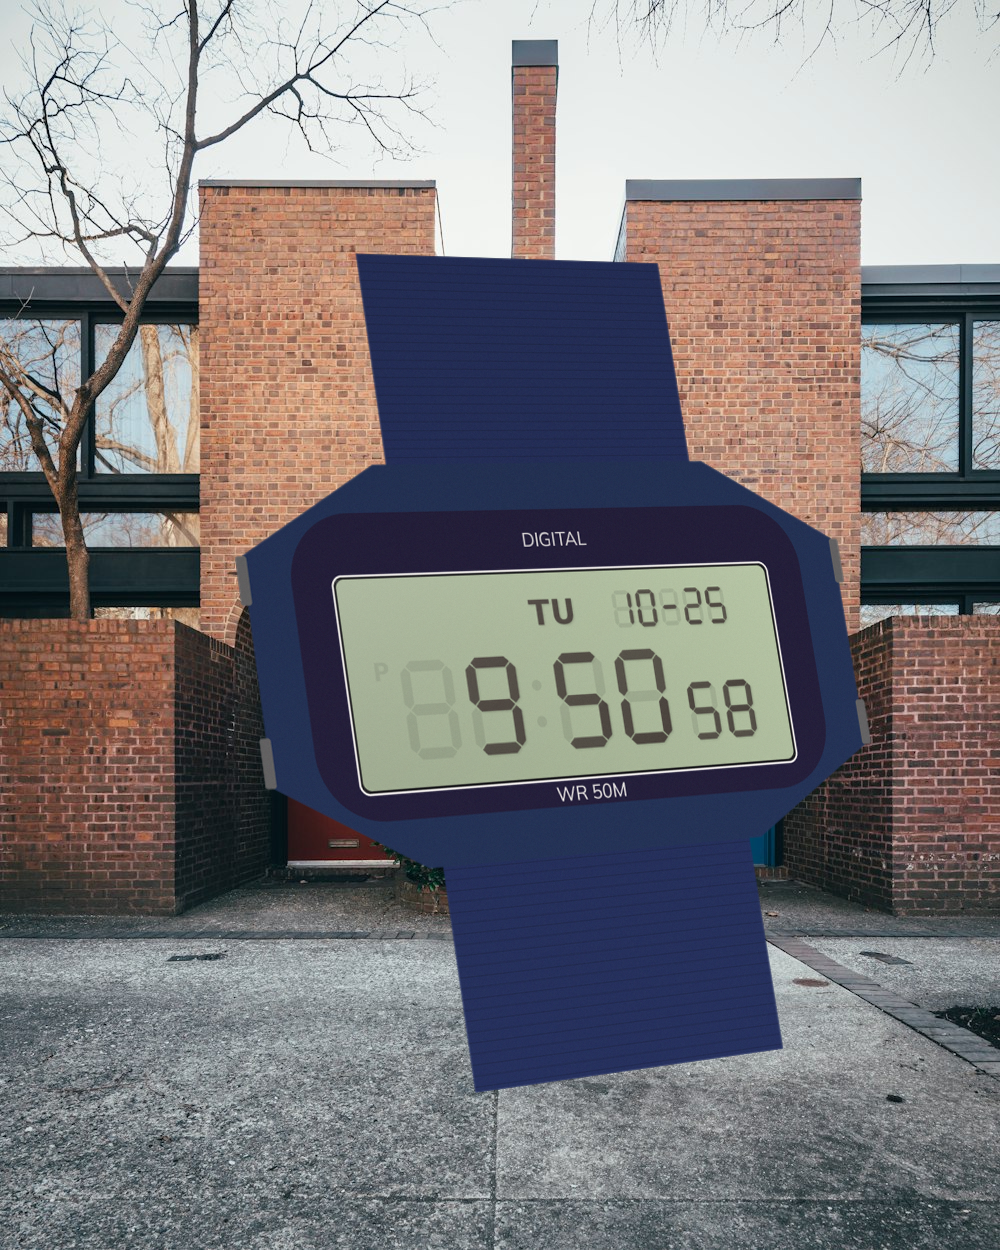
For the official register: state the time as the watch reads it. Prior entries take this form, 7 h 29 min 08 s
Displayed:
9 h 50 min 58 s
